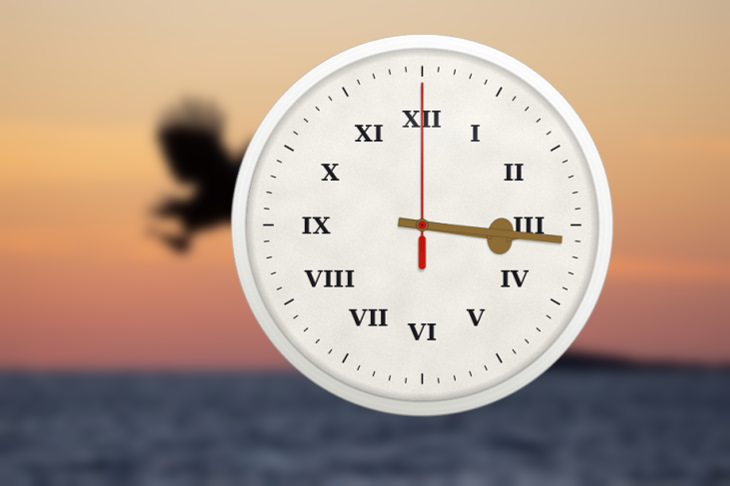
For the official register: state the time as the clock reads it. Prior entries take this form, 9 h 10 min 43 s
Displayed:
3 h 16 min 00 s
